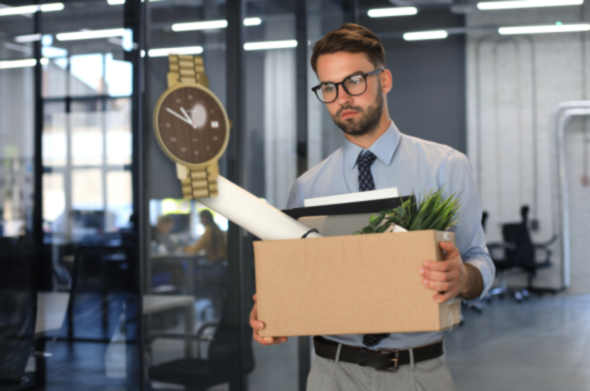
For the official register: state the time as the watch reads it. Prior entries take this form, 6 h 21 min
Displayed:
10 h 50 min
